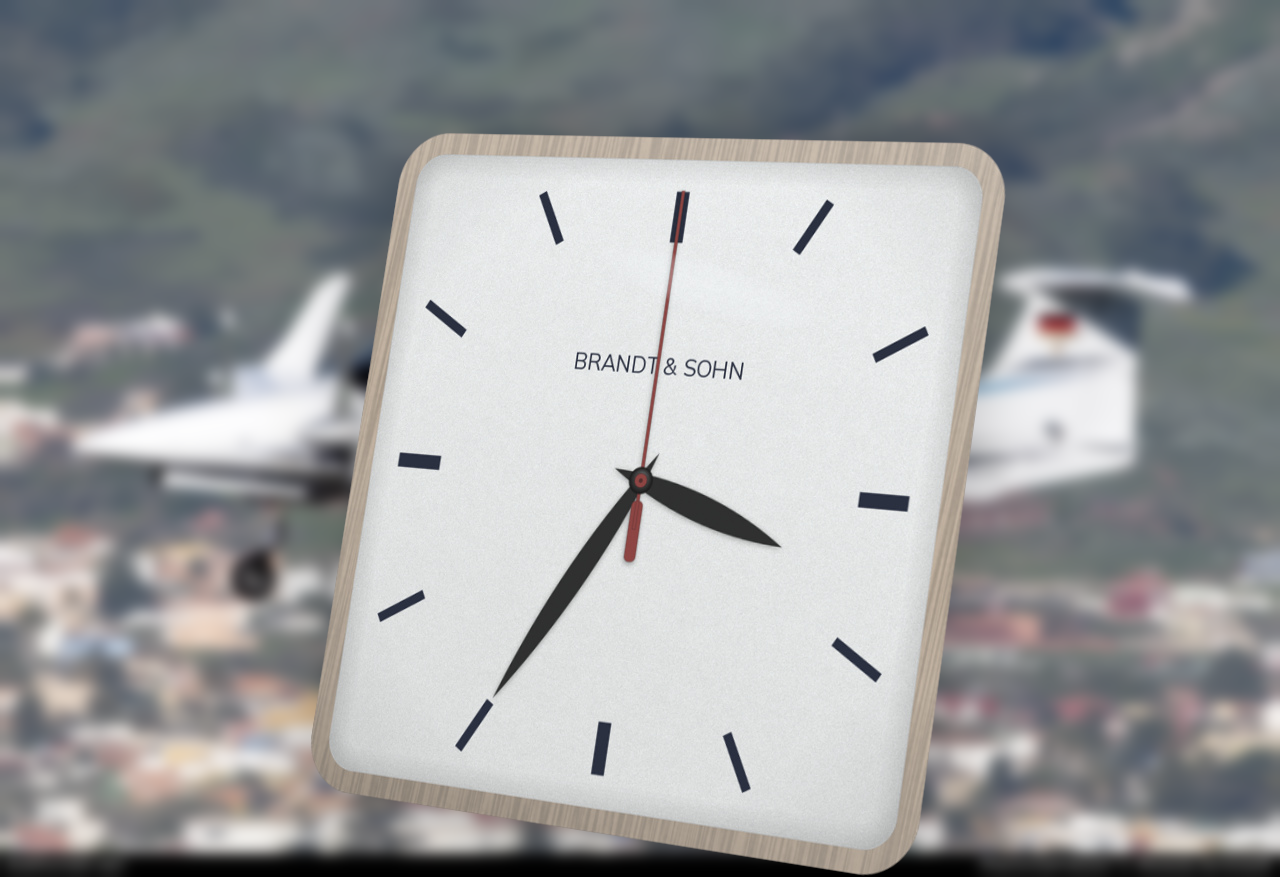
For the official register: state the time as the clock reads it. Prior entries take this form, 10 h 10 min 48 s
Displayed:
3 h 35 min 00 s
